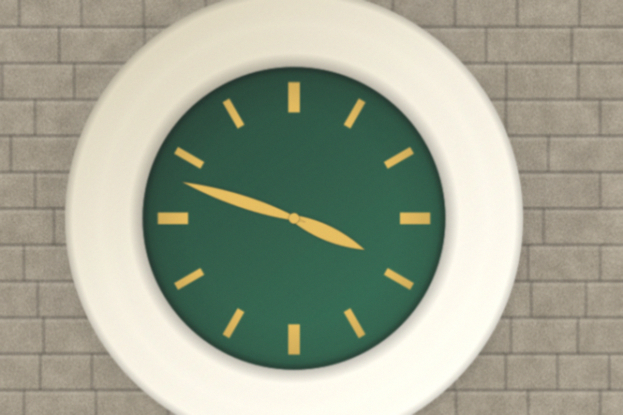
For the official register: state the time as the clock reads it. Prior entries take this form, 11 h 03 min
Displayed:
3 h 48 min
